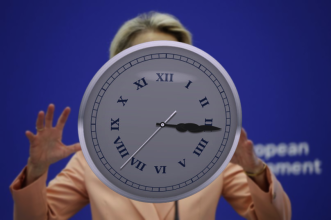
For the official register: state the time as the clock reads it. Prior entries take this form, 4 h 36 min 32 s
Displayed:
3 h 15 min 37 s
